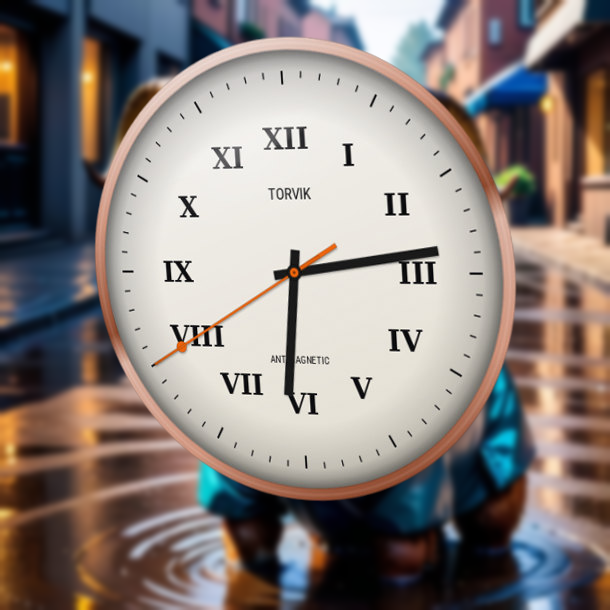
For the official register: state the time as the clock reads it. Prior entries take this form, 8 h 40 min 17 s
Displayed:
6 h 13 min 40 s
